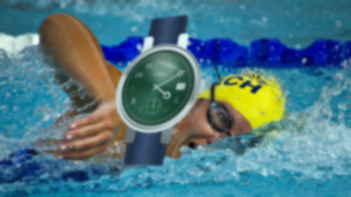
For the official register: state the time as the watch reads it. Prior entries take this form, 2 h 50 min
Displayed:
4 h 10 min
